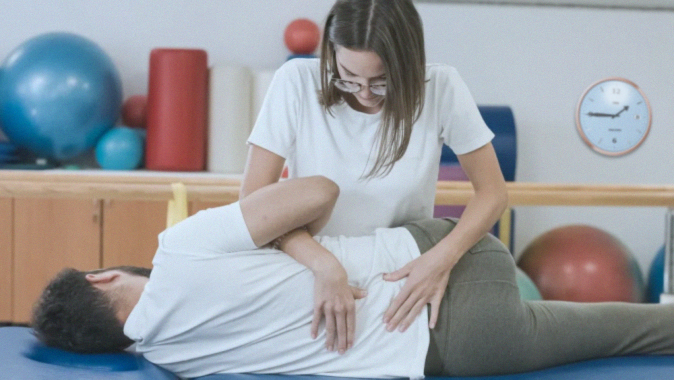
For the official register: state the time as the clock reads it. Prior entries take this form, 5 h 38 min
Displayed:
1 h 45 min
